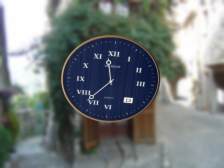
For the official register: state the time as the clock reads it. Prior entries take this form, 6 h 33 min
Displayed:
11 h 37 min
